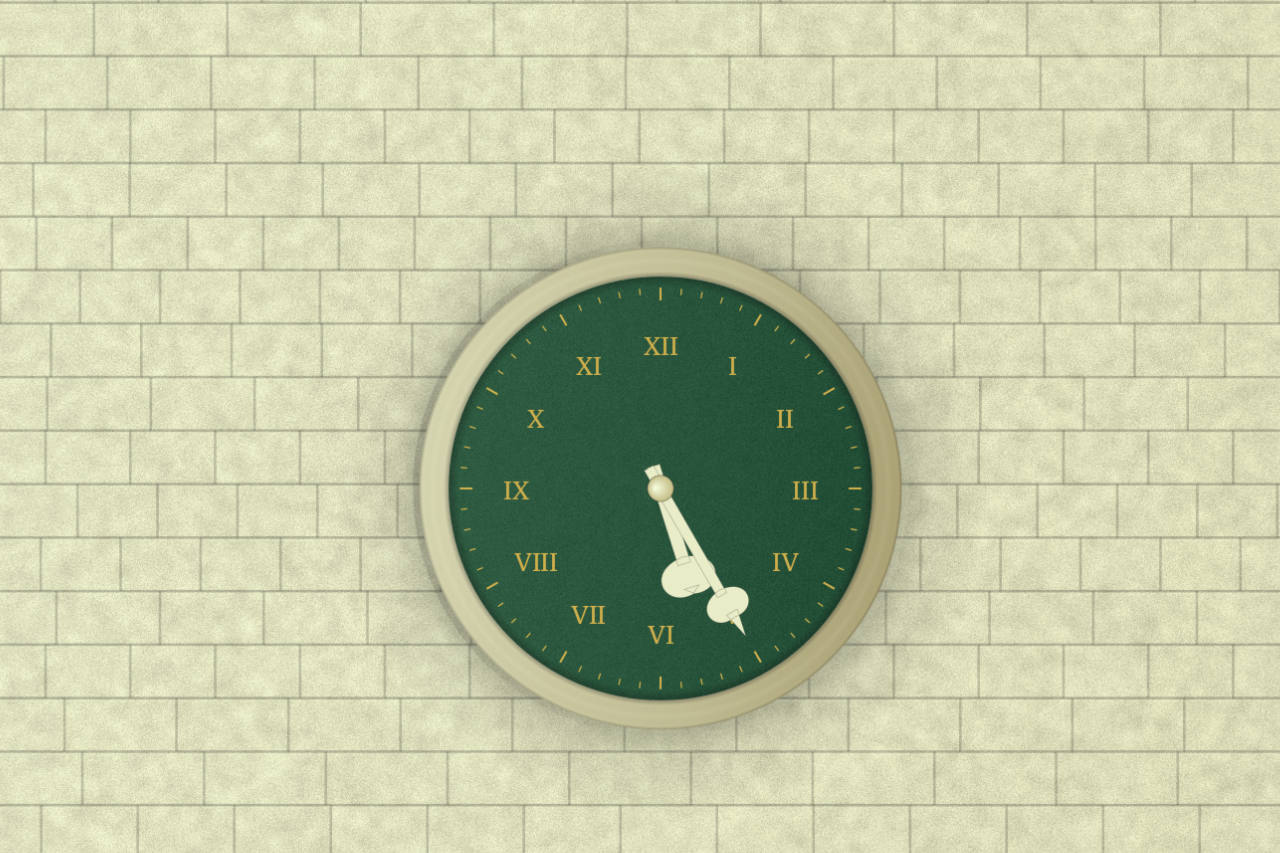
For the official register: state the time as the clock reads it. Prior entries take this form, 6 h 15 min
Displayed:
5 h 25 min
